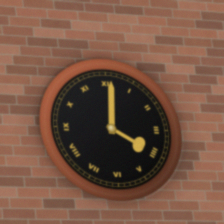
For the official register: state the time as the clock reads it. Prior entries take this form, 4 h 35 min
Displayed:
4 h 01 min
